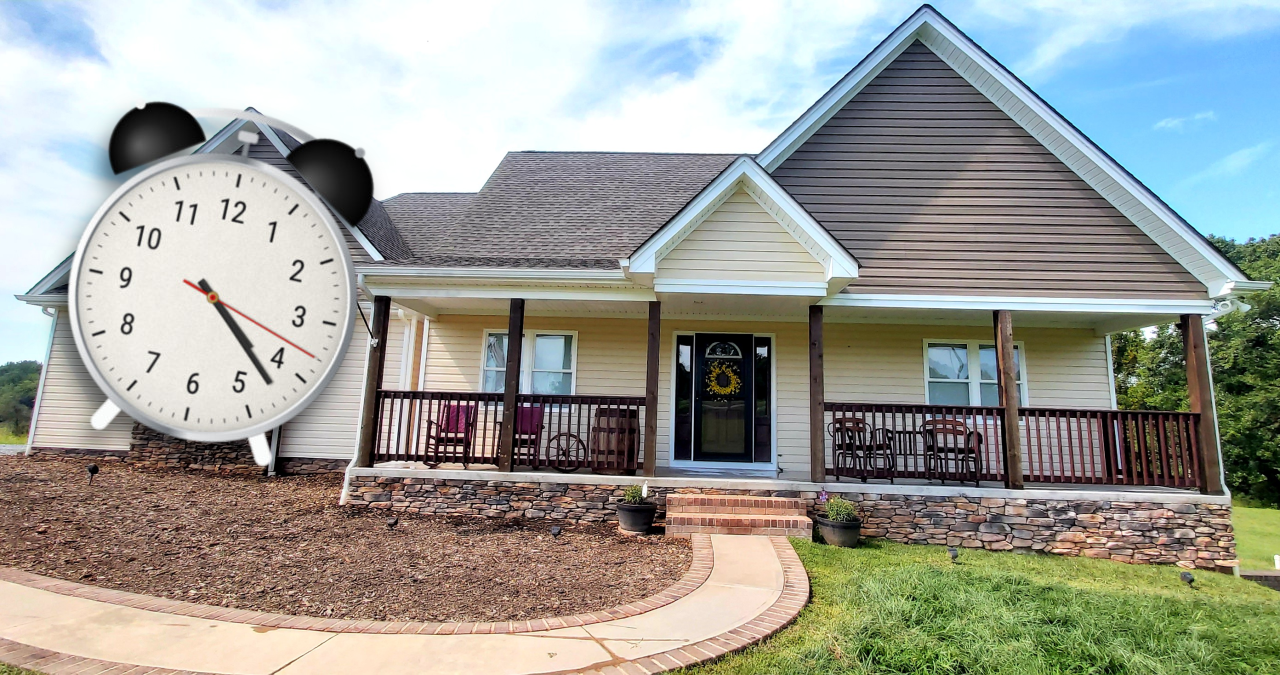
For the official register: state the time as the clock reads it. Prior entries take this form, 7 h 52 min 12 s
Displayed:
4 h 22 min 18 s
